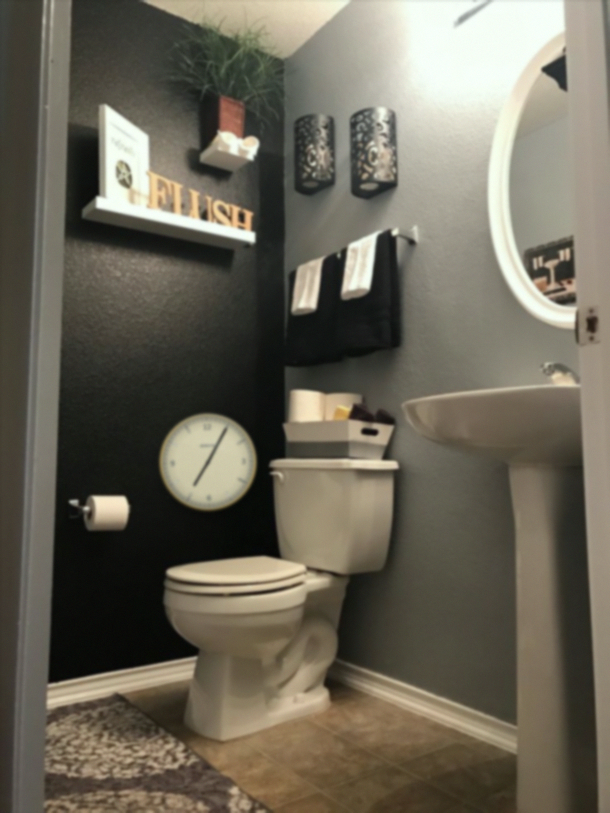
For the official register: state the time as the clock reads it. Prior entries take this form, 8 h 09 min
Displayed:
7 h 05 min
